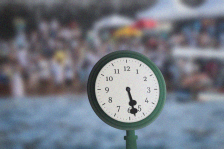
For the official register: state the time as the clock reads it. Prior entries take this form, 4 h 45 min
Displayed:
5 h 28 min
